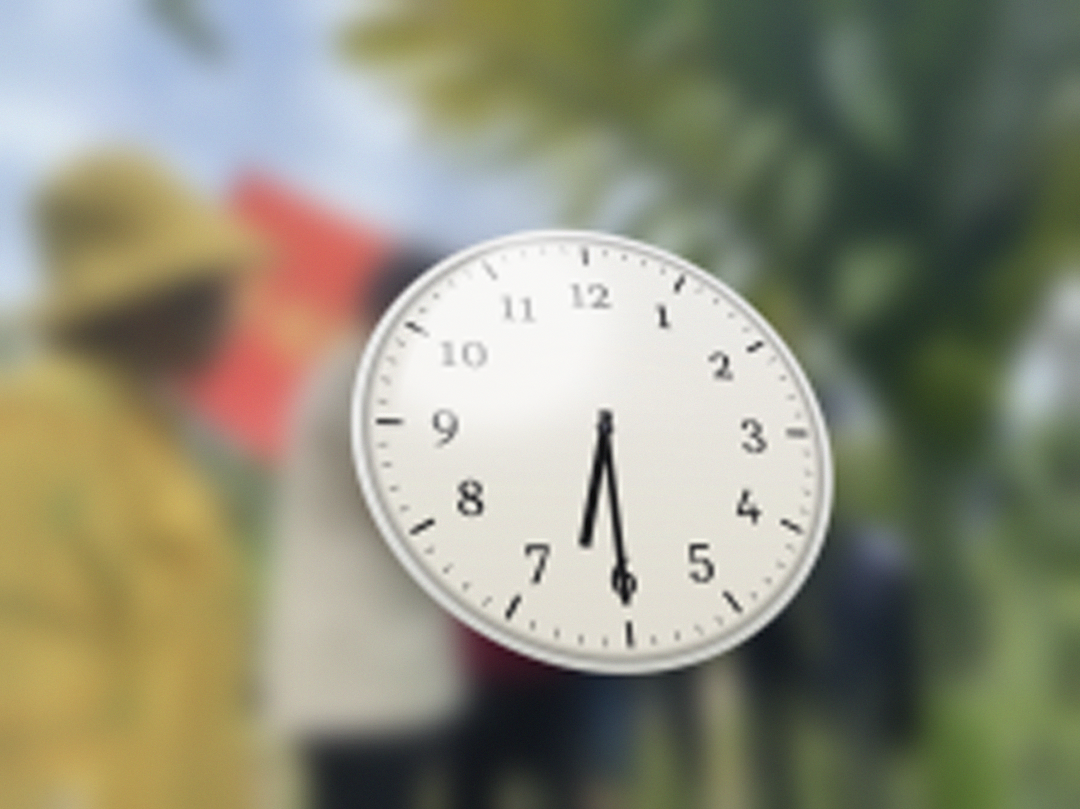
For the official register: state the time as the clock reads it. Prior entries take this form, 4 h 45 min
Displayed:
6 h 30 min
